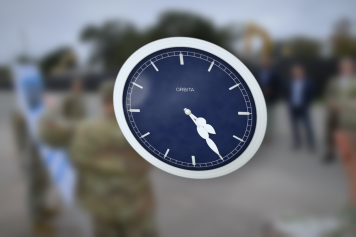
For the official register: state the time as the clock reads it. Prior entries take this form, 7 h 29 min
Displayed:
4 h 25 min
